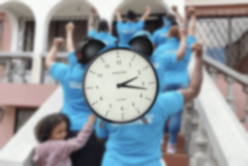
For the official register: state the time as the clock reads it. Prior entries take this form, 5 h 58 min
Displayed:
2 h 17 min
